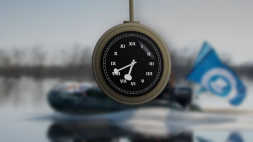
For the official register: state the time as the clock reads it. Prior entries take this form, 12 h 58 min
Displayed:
6 h 41 min
